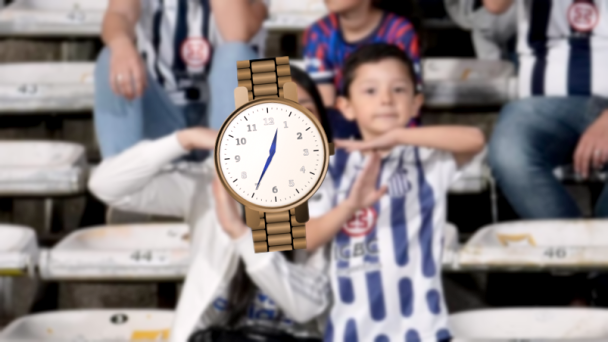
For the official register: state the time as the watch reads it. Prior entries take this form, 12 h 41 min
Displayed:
12 h 35 min
